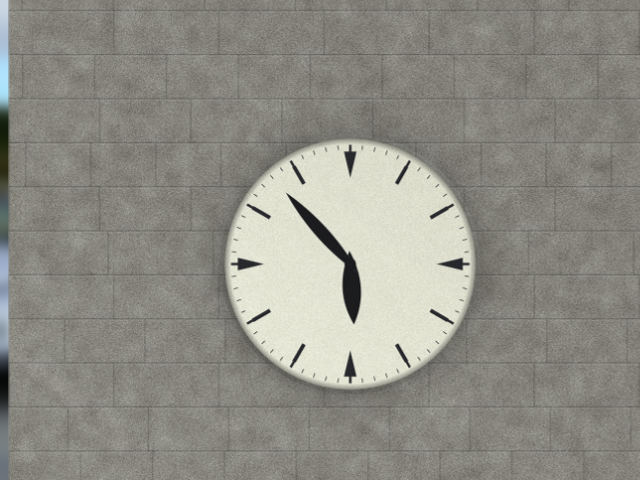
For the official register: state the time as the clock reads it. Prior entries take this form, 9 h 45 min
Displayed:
5 h 53 min
